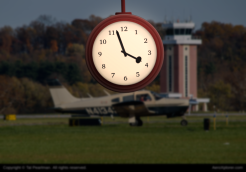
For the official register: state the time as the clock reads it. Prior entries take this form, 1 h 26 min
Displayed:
3 h 57 min
